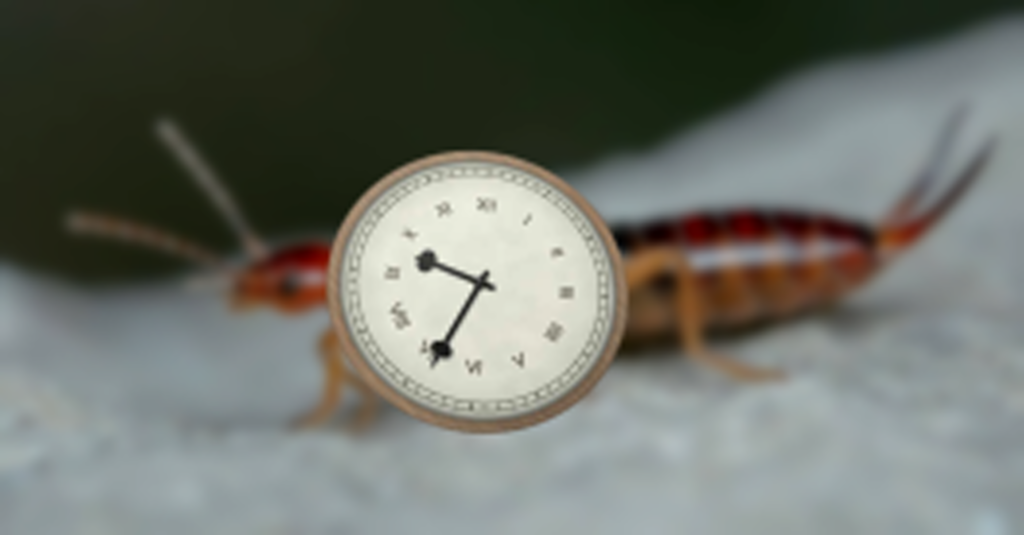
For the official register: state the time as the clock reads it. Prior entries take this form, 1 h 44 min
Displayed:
9 h 34 min
